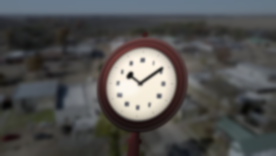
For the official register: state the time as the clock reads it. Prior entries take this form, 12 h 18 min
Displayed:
10 h 09 min
